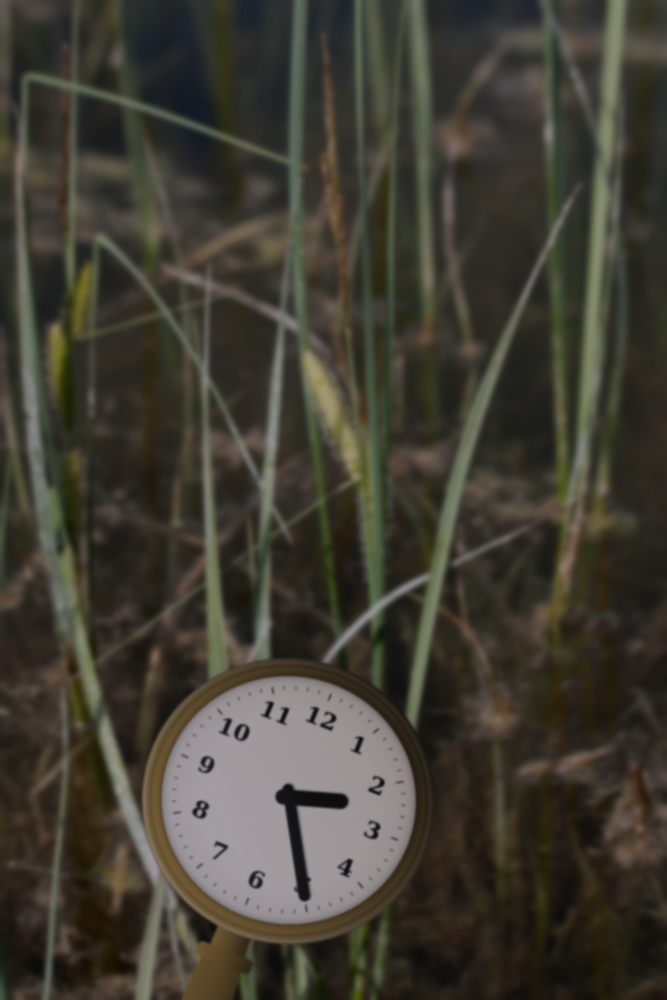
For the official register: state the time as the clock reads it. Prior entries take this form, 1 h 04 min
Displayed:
2 h 25 min
